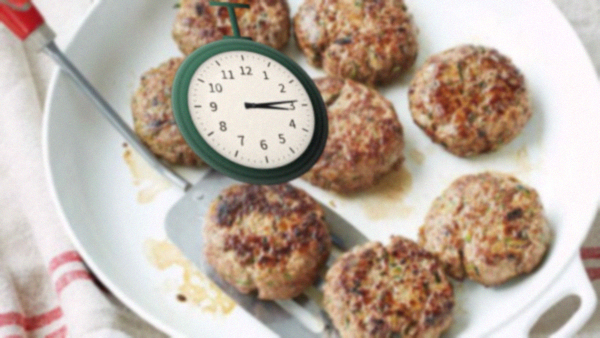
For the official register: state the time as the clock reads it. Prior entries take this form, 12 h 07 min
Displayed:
3 h 14 min
